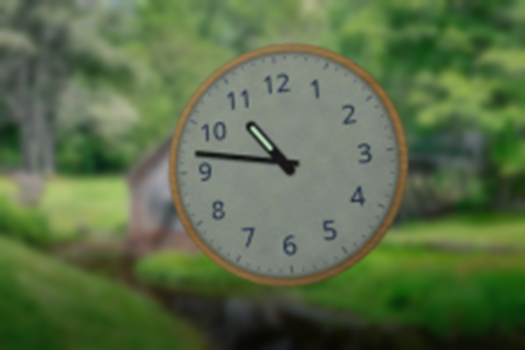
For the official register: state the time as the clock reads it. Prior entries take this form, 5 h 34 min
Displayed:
10 h 47 min
